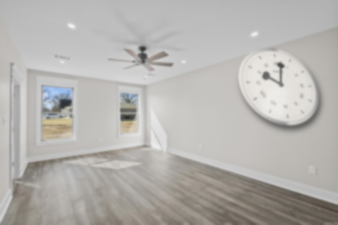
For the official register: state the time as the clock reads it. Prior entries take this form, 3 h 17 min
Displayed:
10 h 02 min
